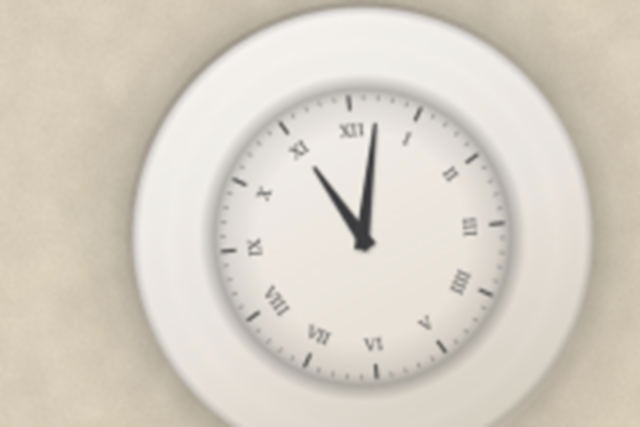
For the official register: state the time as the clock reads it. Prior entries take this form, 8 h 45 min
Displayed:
11 h 02 min
